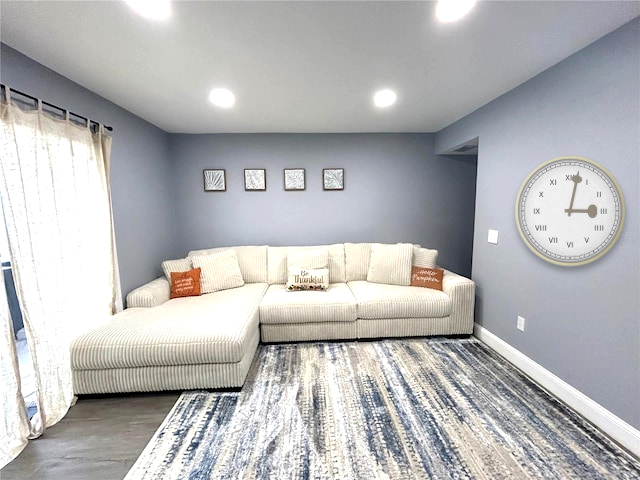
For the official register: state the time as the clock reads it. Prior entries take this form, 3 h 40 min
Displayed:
3 h 02 min
